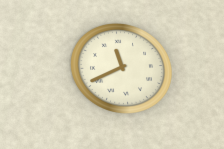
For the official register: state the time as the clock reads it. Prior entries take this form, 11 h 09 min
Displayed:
11 h 41 min
